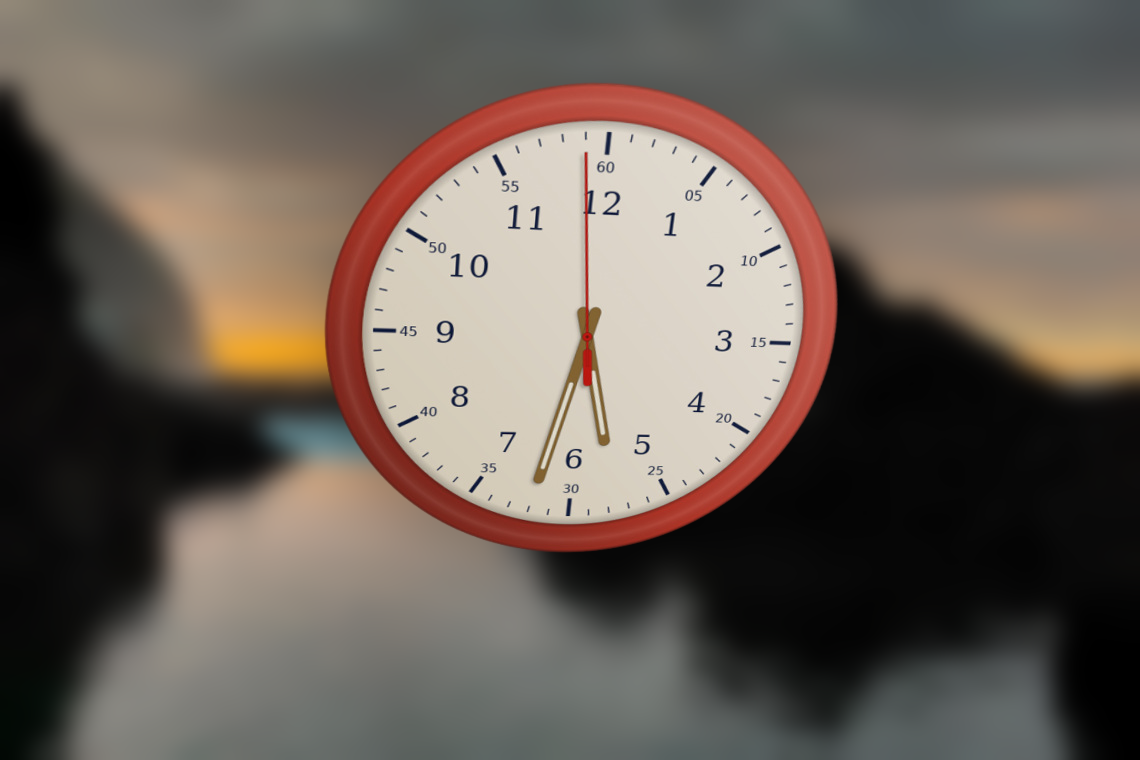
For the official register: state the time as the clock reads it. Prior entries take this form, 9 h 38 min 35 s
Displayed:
5 h 31 min 59 s
